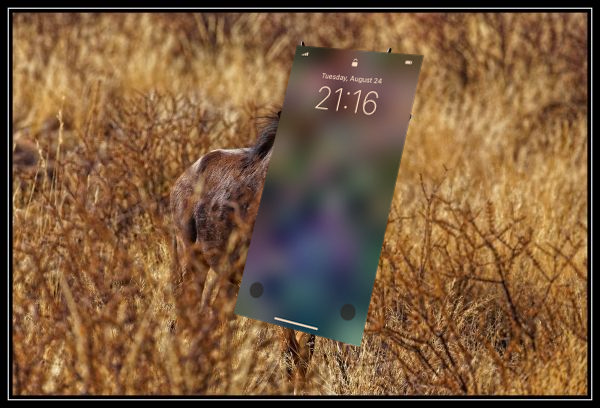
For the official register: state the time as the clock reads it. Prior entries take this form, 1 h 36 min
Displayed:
21 h 16 min
